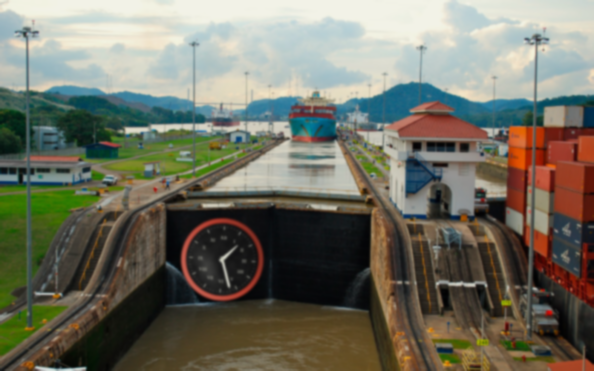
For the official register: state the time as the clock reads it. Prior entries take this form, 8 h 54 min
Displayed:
1 h 27 min
